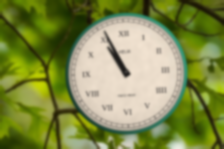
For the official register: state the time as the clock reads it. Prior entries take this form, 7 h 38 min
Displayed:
10 h 56 min
